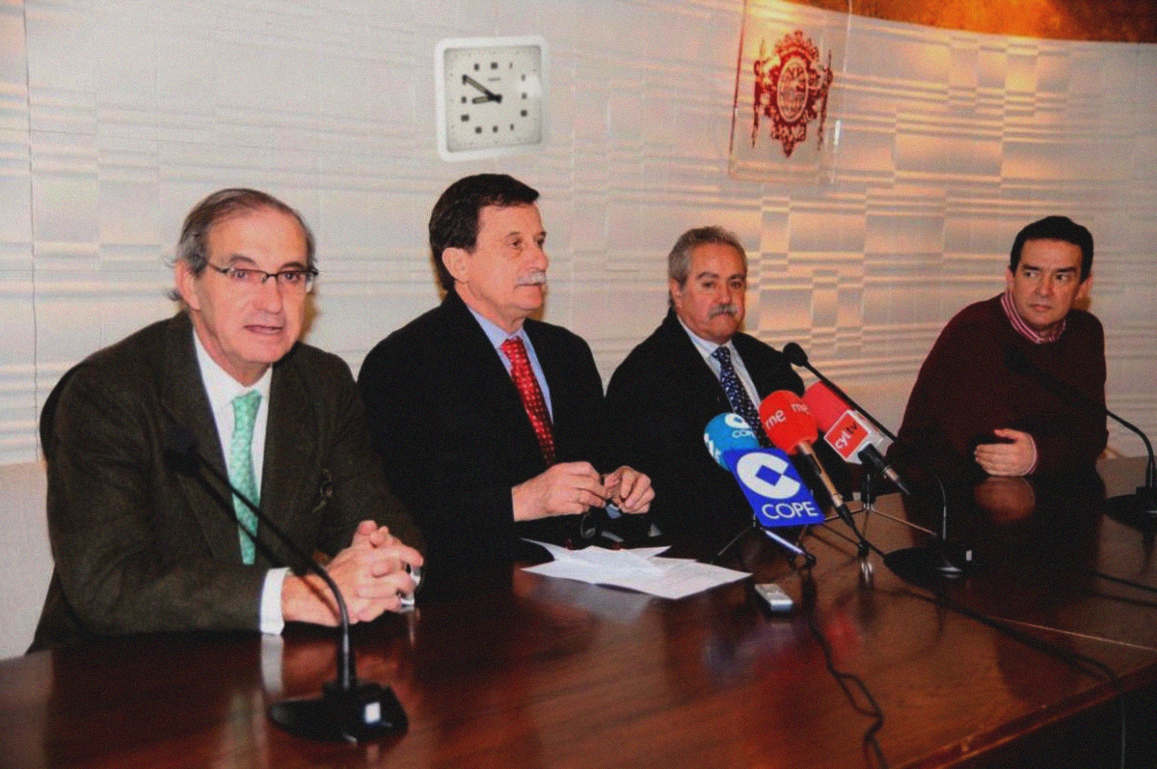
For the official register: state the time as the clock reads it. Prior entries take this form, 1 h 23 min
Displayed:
8 h 51 min
